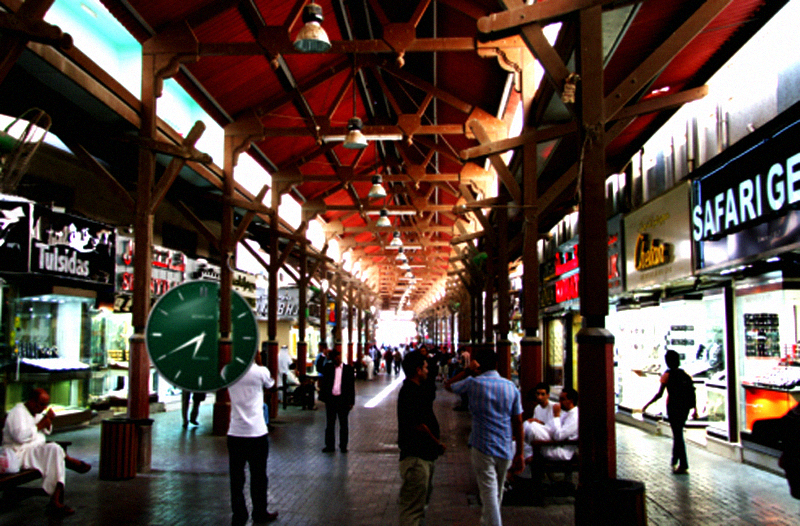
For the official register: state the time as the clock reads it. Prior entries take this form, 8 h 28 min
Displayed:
6 h 40 min
